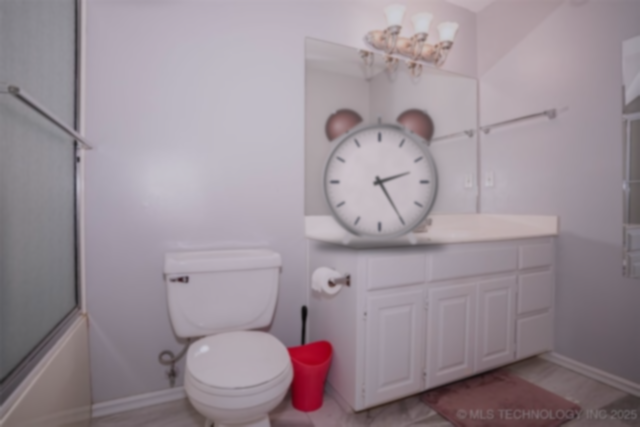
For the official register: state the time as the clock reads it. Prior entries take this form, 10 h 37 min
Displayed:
2 h 25 min
